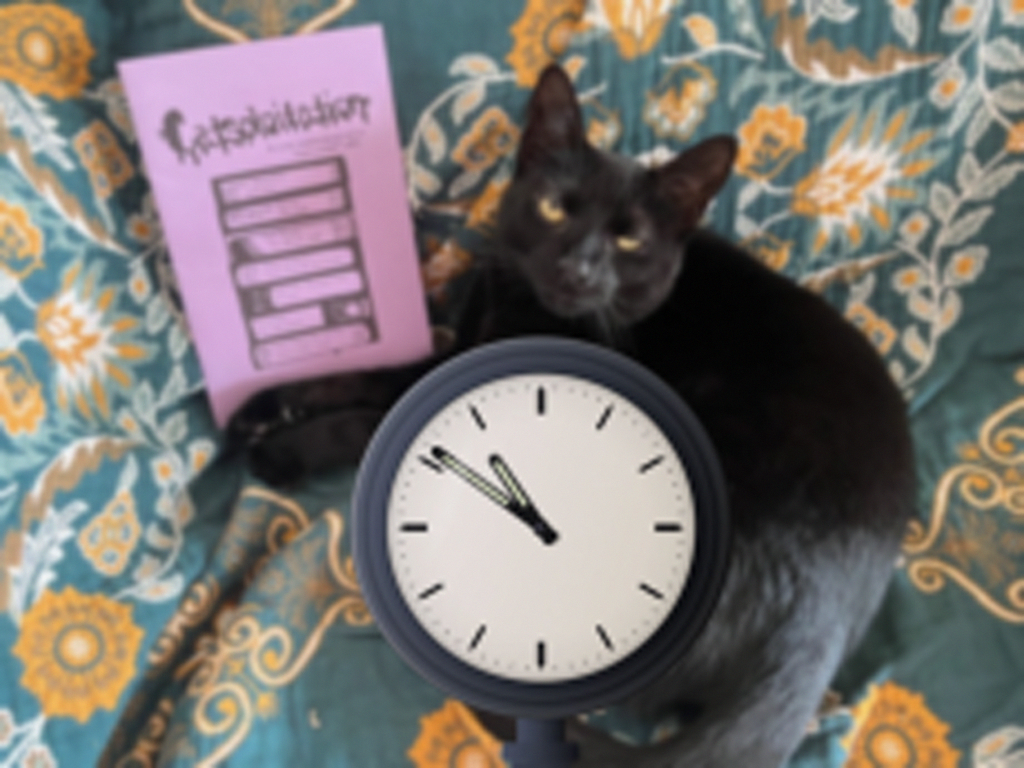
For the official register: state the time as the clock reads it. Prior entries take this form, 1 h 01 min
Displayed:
10 h 51 min
